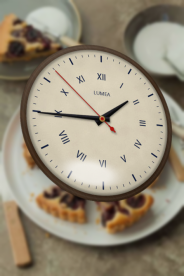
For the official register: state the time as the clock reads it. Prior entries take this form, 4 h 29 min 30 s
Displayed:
1 h 44 min 52 s
